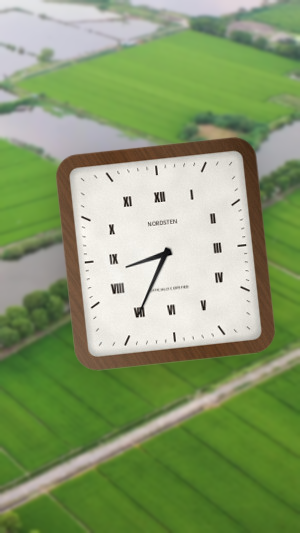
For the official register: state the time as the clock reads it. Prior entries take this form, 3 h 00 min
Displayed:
8 h 35 min
